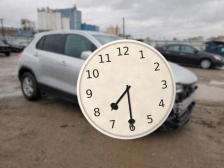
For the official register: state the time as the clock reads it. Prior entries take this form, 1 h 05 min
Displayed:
7 h 30 min
